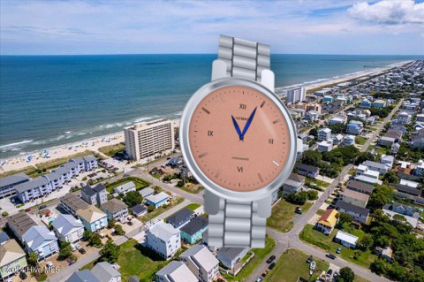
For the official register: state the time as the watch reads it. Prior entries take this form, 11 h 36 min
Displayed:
11 h 04 min
